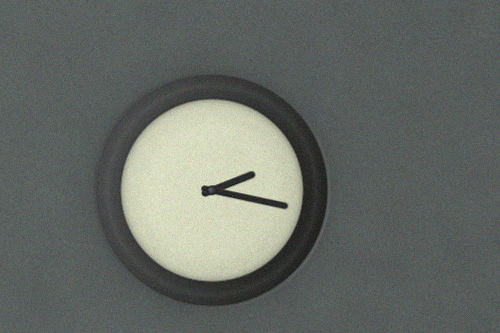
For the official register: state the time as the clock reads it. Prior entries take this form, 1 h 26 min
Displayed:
2 h 17 min
